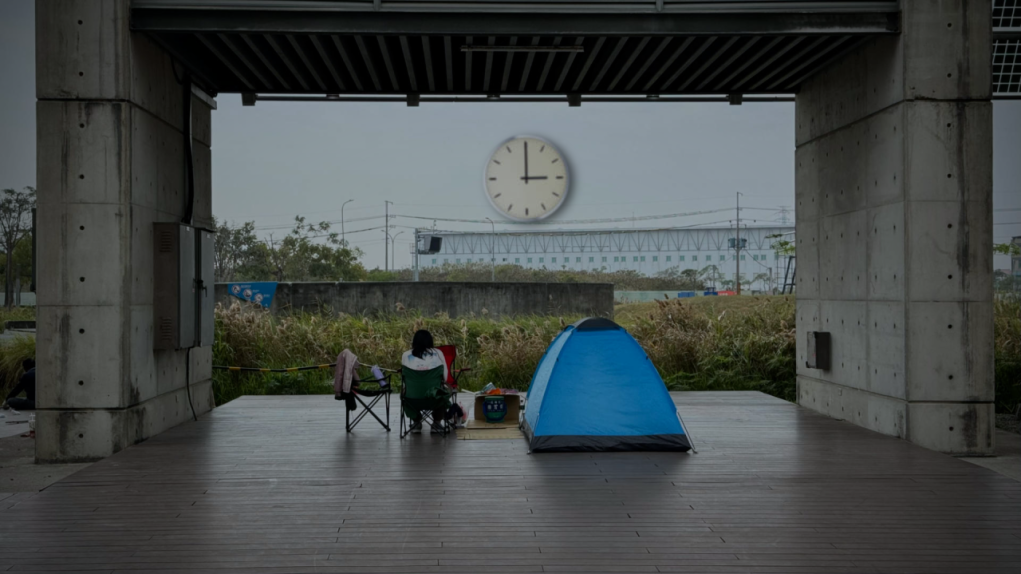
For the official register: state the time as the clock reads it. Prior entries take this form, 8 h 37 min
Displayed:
3 h 00 min
